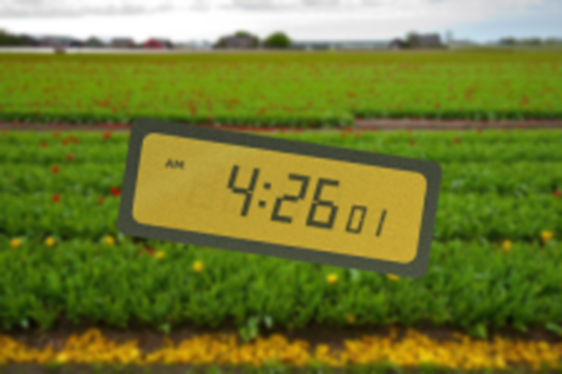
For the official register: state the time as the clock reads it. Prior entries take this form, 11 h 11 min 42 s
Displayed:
4 h 26 min 01 s
